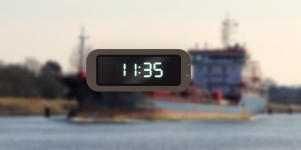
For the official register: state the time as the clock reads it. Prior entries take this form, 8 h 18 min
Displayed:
11 h 35 min
